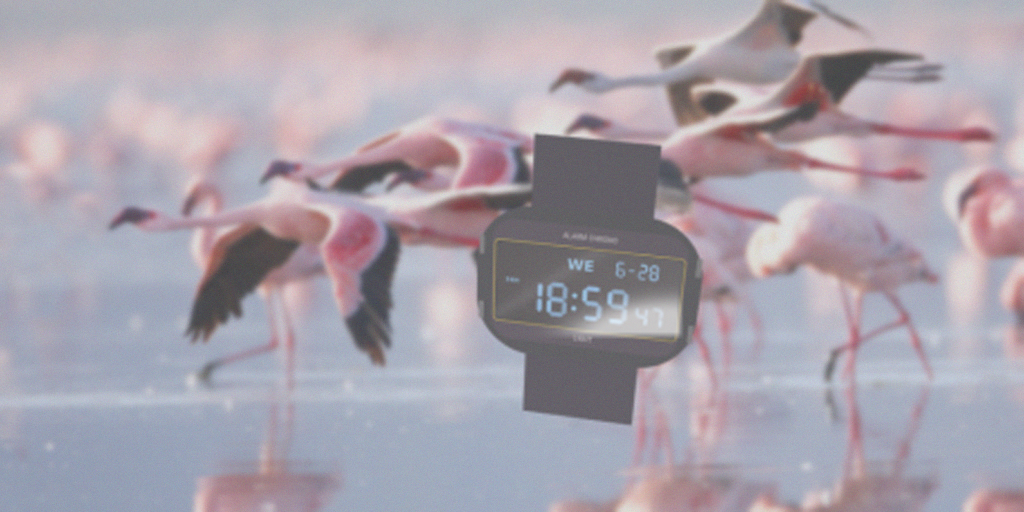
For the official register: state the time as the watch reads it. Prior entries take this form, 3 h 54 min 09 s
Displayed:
18 h 59 min 47 s
